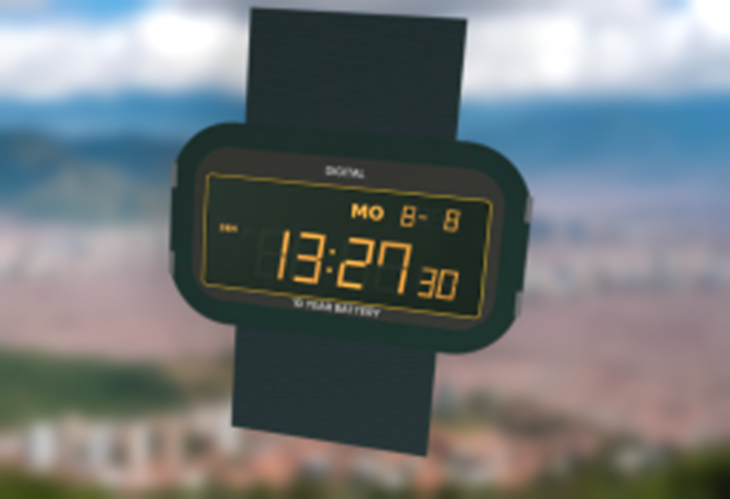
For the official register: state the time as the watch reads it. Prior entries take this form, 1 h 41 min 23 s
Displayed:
13 h 27 min 30 s
